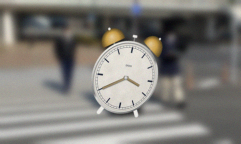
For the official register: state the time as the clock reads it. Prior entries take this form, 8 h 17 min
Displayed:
3 h 40 min
